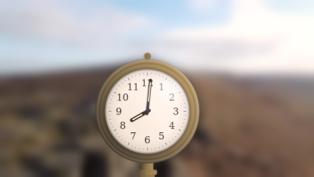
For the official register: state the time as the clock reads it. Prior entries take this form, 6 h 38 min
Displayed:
8 h 01 min
